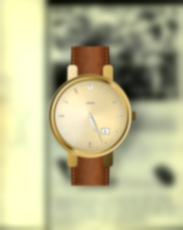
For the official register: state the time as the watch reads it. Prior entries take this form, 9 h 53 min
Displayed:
5 h 26 min
